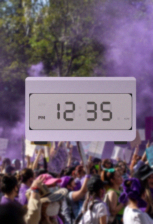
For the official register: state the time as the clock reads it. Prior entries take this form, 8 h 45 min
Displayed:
12 h 35 min
